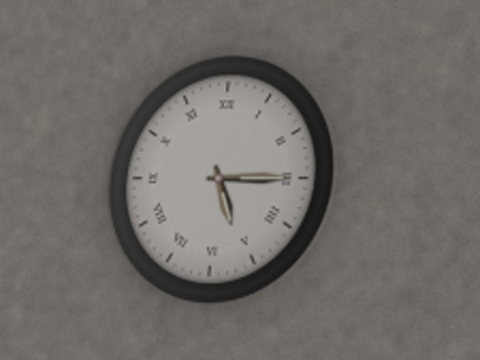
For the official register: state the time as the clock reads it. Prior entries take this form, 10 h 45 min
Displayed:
5 h 15 min
